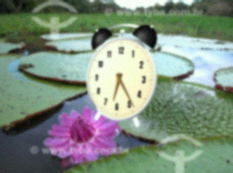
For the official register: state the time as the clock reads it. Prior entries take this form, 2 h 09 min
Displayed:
6 h 24 min
